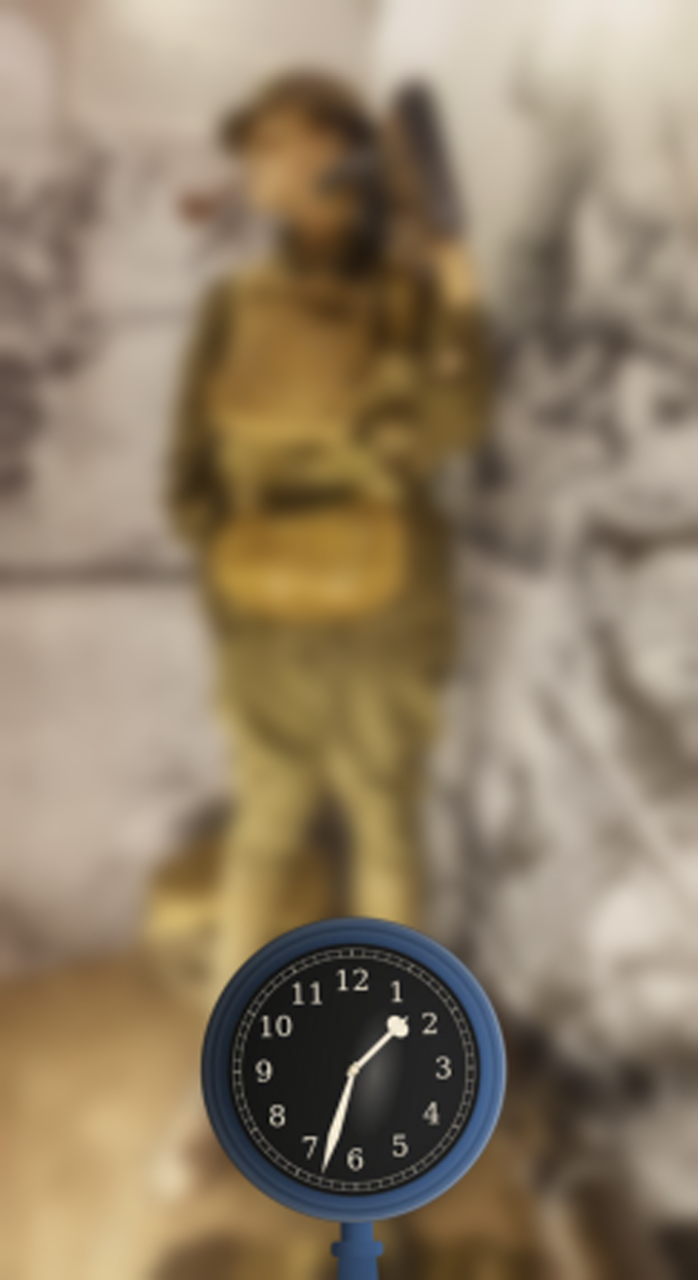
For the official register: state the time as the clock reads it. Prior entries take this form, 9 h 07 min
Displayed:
1 h 33 min
